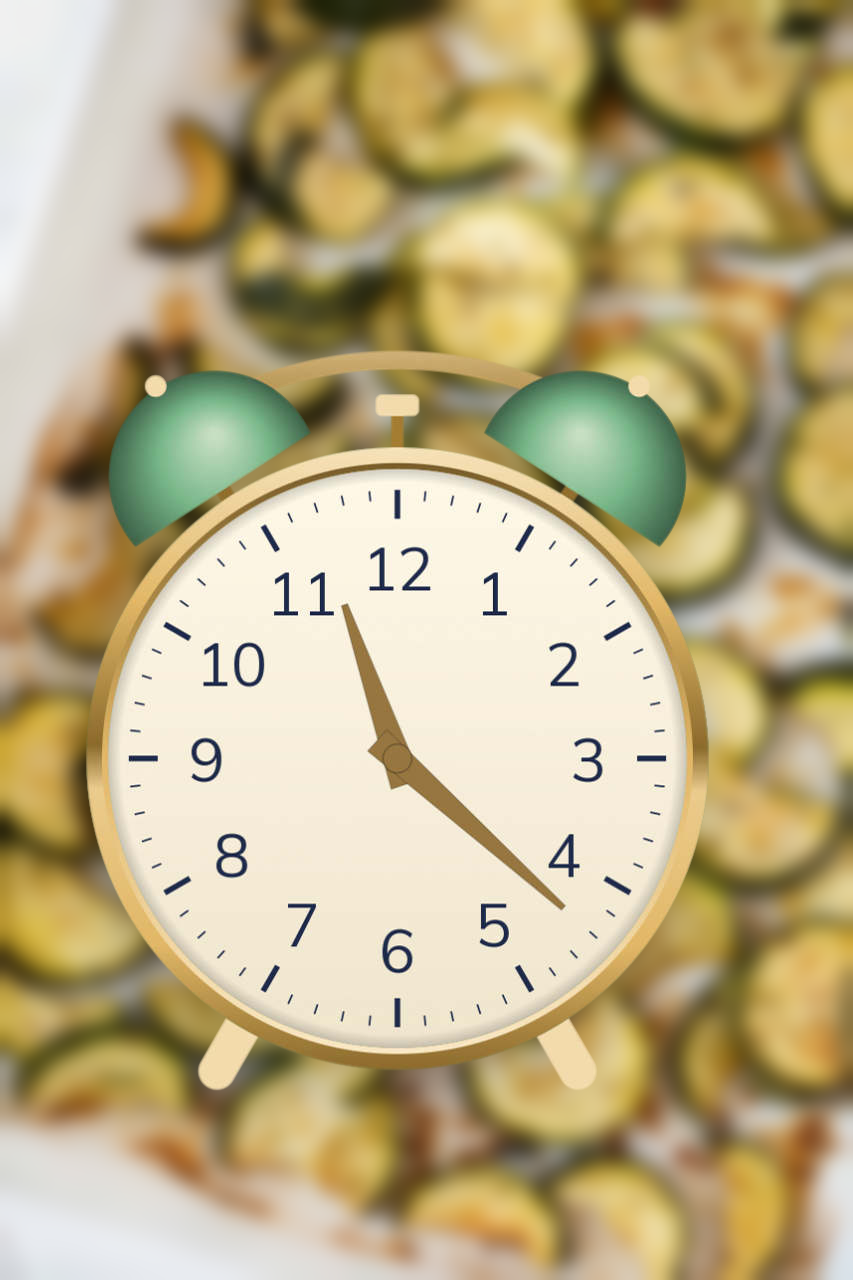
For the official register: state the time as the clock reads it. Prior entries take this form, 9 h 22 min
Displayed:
11 h 22 min
